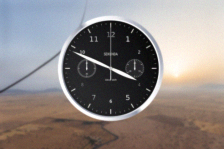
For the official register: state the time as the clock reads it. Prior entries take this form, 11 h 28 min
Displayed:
3 h 49 min
